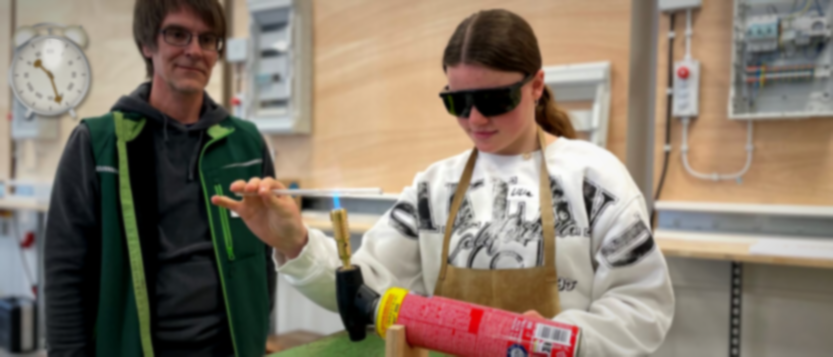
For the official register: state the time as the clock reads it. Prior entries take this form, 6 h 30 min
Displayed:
10 h 27 min
